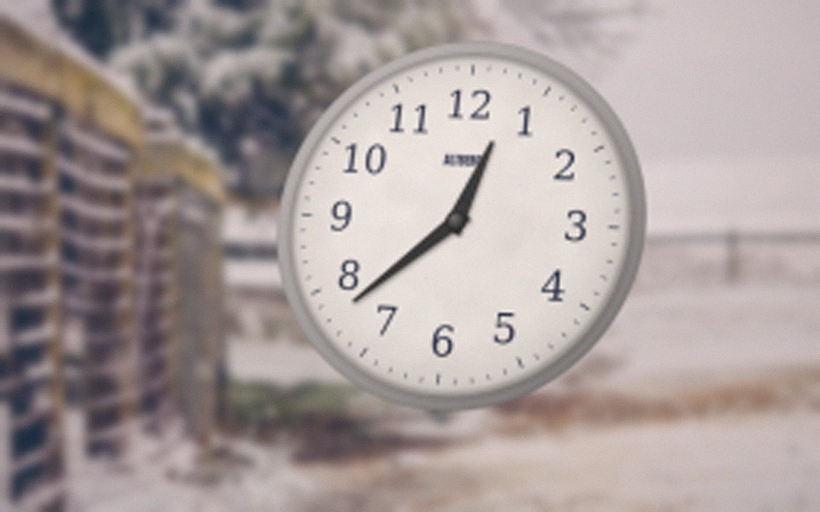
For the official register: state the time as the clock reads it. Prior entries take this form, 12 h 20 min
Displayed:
12 h 38 min
